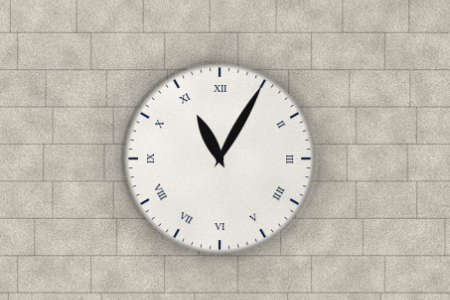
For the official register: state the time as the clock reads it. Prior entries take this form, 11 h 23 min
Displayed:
11 h 05 min
